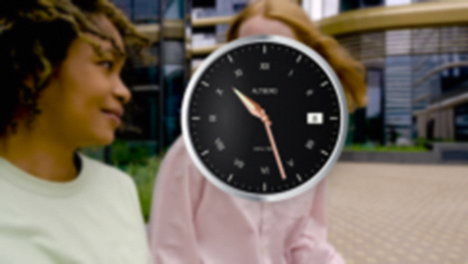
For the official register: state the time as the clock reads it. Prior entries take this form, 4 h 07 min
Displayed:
10 h 27 min
